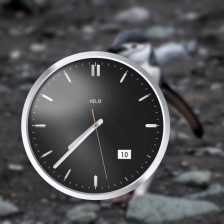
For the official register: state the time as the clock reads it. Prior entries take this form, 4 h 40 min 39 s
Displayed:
7 h 37 min 28 s
